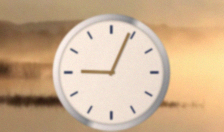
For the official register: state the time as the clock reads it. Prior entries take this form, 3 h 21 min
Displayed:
9 h 04 min
